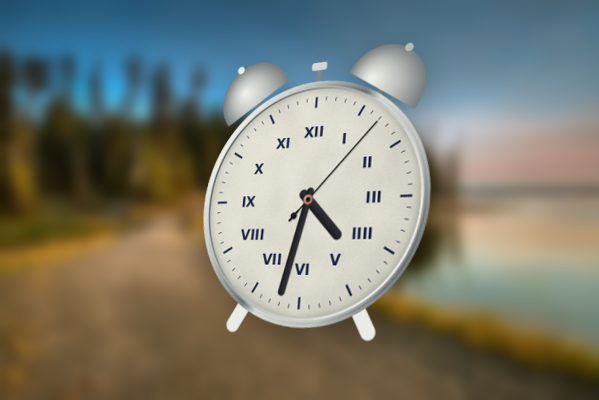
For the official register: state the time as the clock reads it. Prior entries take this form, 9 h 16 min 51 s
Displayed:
4 h 32 min 07 s
